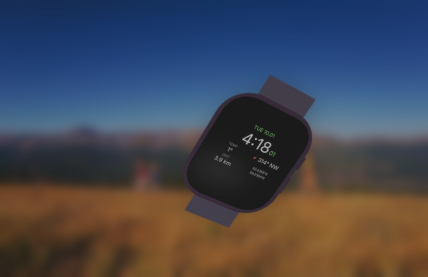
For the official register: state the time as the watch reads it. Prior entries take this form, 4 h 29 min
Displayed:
4 h 18 min
